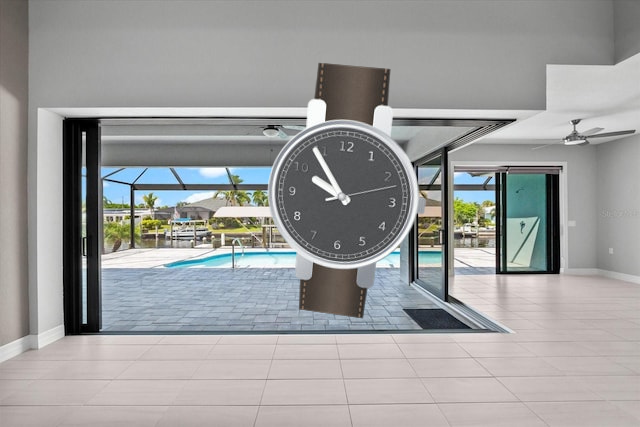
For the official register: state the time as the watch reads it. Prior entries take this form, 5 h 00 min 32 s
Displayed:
9 h 54 min 12 s
